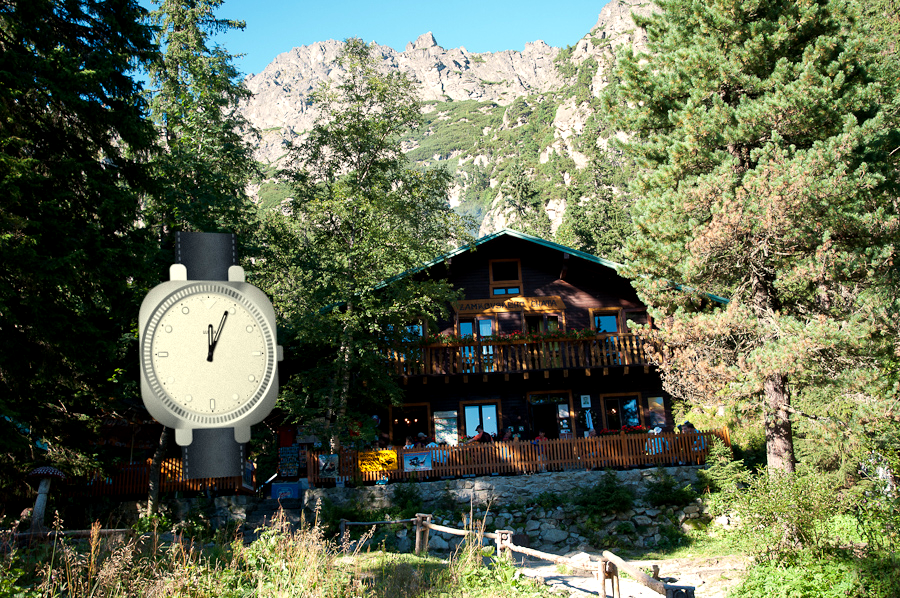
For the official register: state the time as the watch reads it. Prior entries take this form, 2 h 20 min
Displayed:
12 h 04 min
